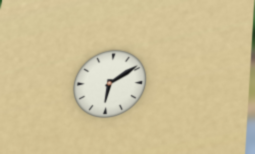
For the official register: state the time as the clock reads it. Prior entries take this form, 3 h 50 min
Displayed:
6 h 09 min
